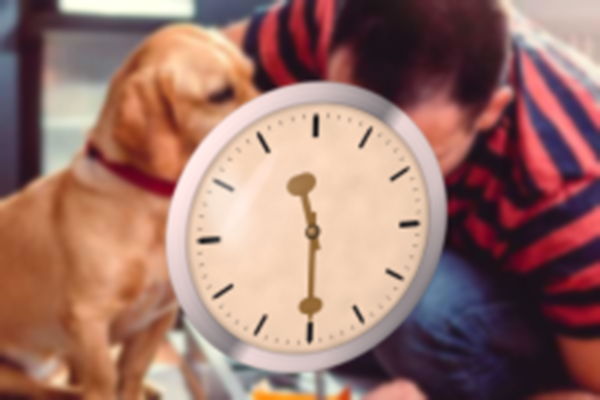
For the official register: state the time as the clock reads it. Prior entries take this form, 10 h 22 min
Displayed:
11 h 30 min
